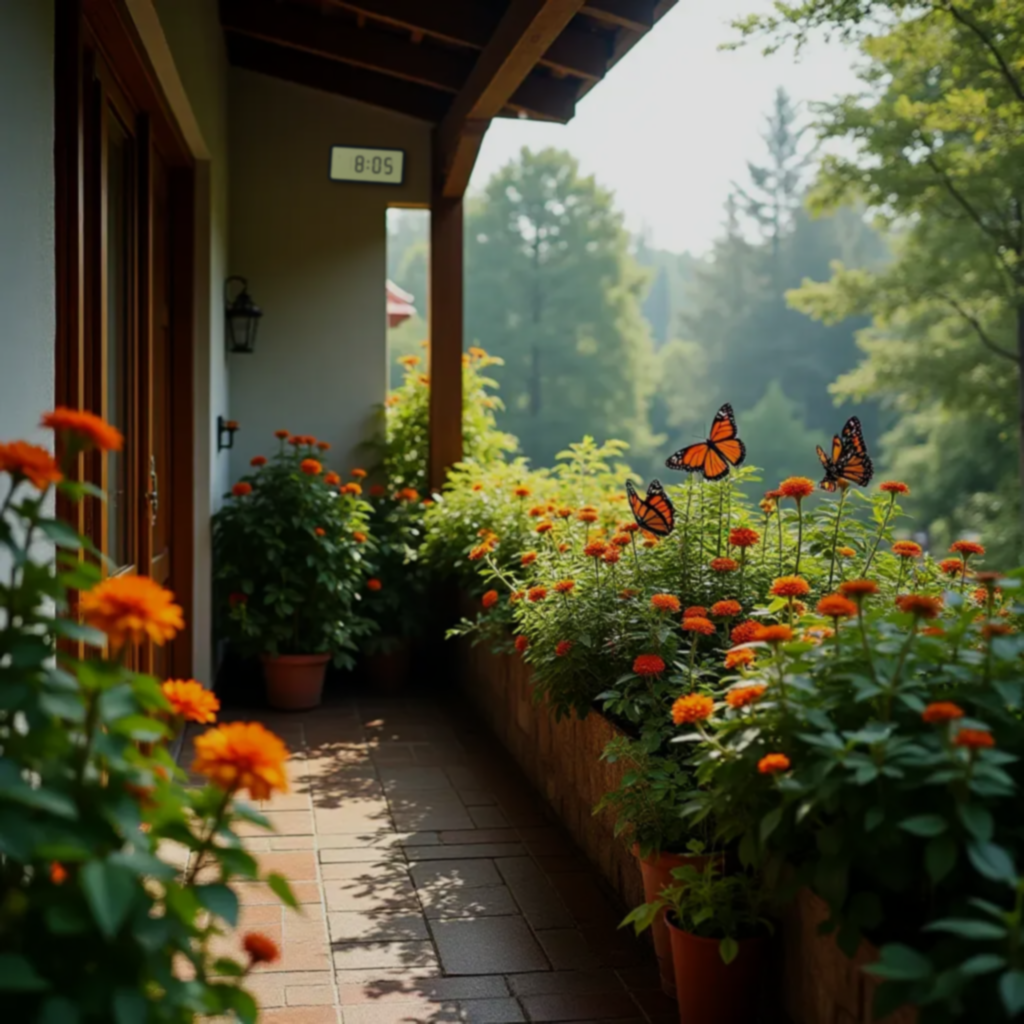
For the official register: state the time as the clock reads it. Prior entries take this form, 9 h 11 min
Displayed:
8 h 05 min
